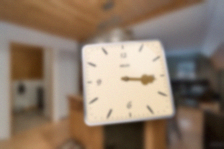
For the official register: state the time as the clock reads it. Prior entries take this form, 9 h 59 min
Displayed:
3 h 16 min
